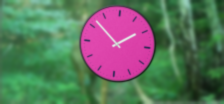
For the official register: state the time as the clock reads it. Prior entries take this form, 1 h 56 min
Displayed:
1 h 52 min
